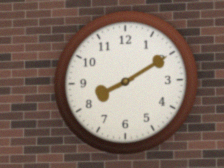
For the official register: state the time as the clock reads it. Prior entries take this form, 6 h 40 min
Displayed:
8 h 10 min
